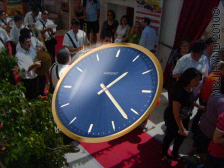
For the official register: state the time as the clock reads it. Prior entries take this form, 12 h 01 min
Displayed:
1 h 22 min
